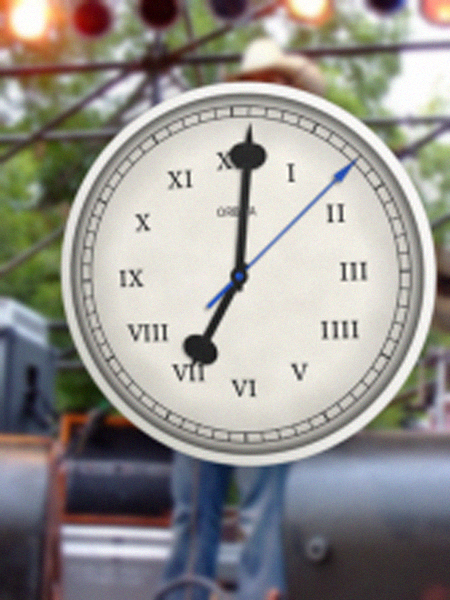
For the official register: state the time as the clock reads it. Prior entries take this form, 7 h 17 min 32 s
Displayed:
7 h 01 min 08 s
